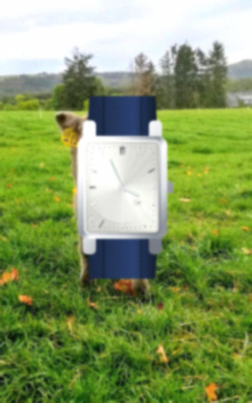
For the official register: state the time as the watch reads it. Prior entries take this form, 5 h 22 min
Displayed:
3 h 56 min
